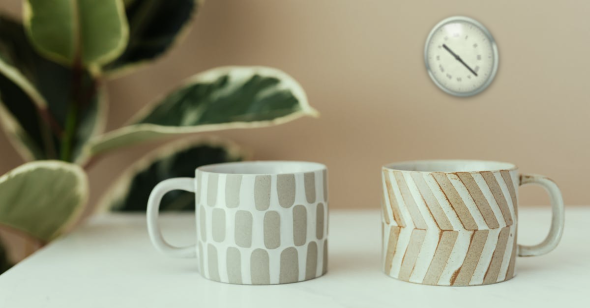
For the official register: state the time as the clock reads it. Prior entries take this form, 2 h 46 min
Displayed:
10 h 22 min
